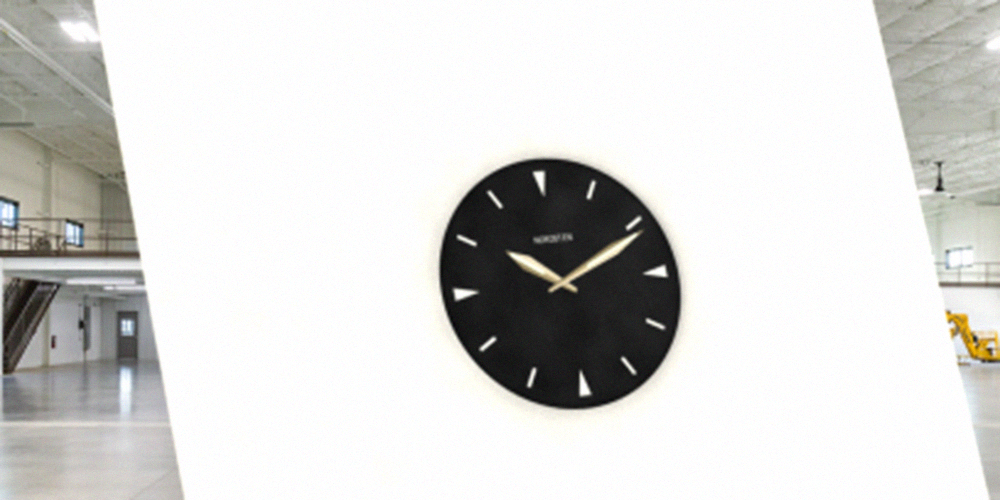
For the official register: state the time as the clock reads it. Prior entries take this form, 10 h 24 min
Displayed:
10 h 11 min
